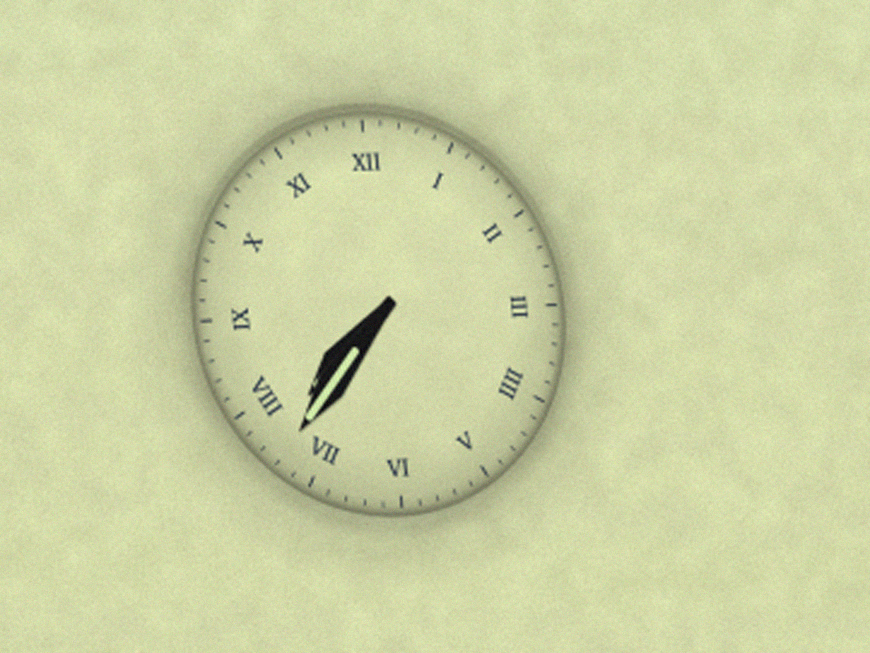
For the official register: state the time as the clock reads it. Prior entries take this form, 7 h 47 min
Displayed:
7 h 37 min
